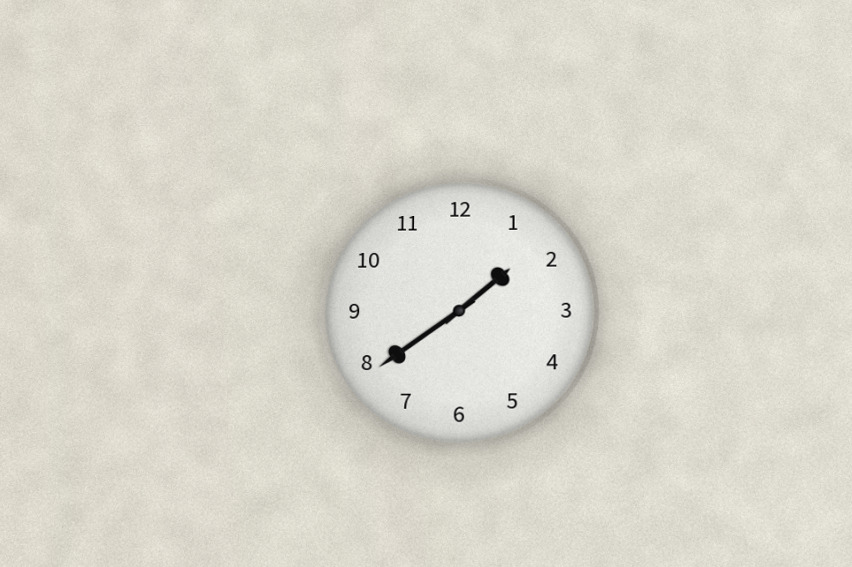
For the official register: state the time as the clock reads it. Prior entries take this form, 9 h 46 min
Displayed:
1 h 39 min
